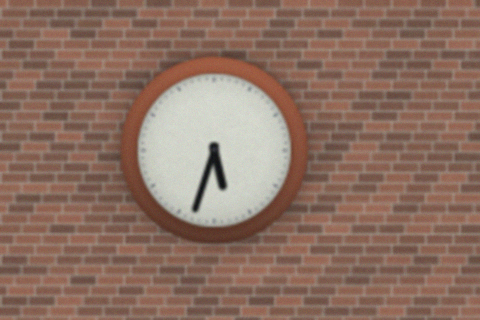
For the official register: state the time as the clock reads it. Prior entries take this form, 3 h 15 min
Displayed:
5 h 33 min
